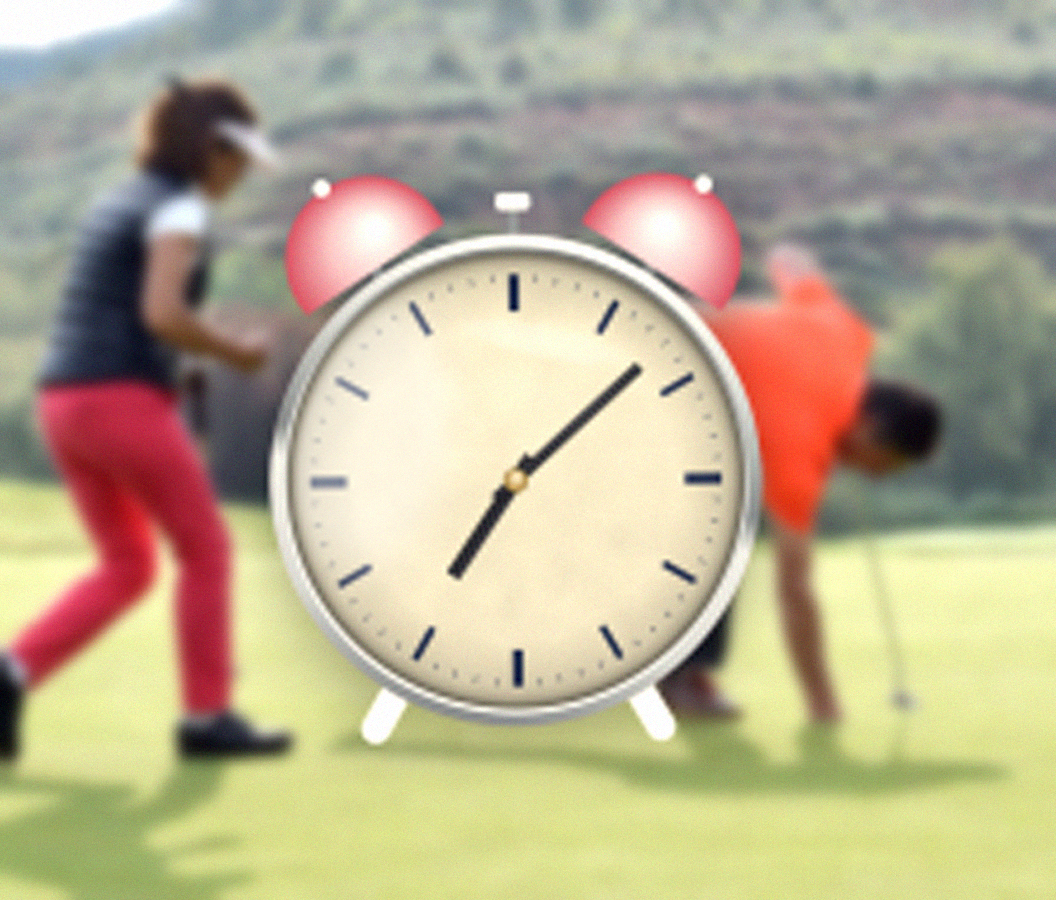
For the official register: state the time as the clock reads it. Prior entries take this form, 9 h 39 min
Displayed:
7 h 08 min
